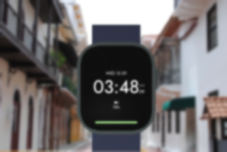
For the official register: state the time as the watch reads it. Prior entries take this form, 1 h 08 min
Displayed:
3 h 48 min
